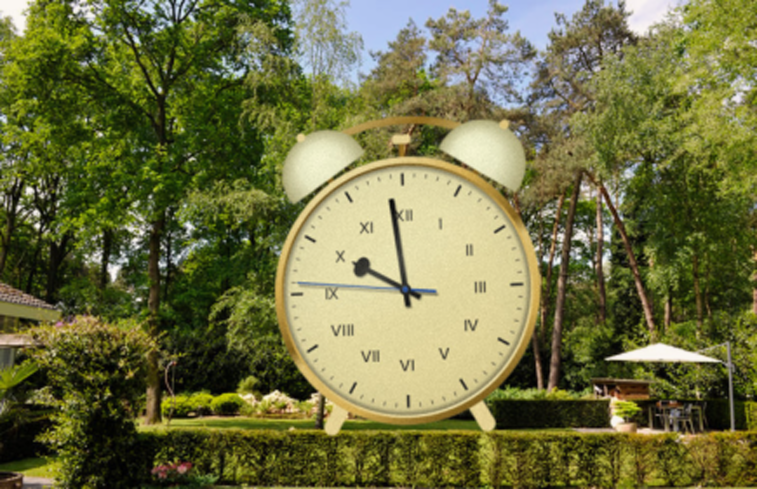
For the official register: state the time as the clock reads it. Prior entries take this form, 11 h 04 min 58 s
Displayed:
9 h 58 min 46 s
